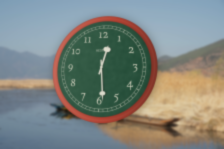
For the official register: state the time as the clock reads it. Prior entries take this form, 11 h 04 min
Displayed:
12 h 29 min
